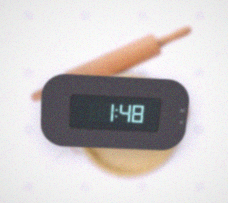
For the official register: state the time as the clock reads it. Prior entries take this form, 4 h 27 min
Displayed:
1 h 48 min
